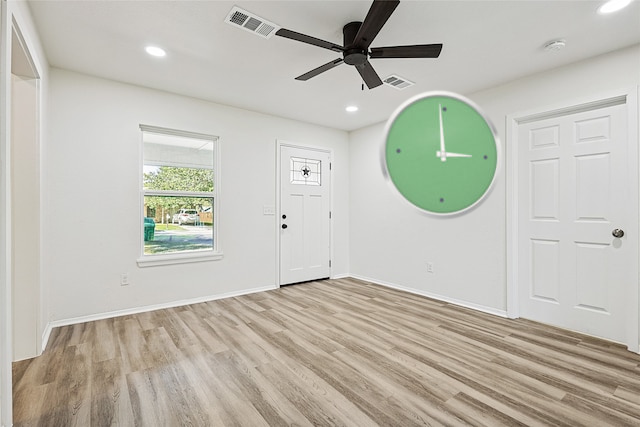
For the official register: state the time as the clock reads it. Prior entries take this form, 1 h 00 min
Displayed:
2 h 59 min
